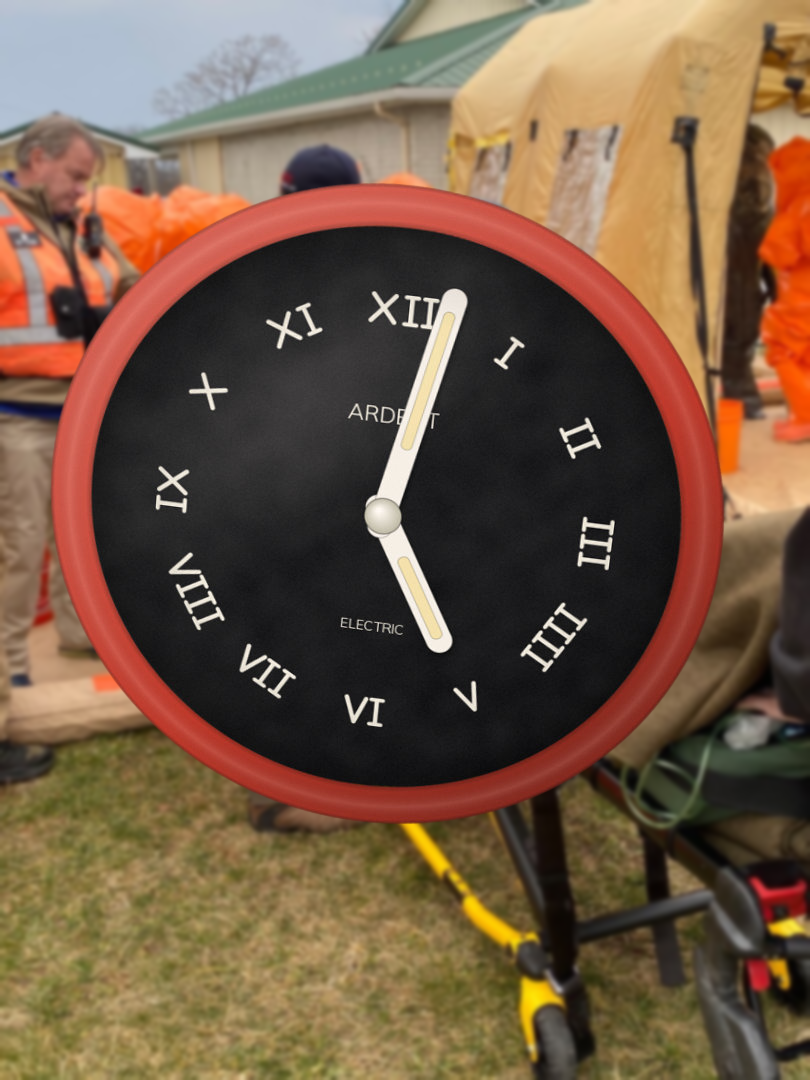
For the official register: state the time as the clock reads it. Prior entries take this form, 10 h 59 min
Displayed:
5 h 02 min
